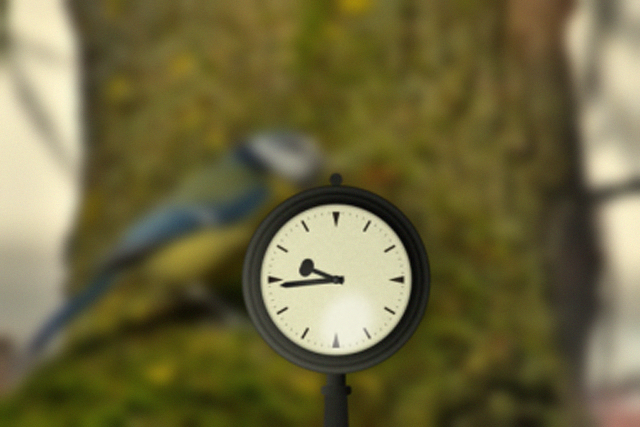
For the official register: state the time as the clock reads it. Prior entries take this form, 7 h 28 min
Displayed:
9 h 44 min
